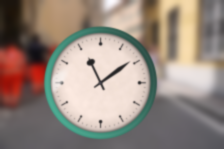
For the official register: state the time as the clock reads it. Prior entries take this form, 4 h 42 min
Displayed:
11 h 09 min
